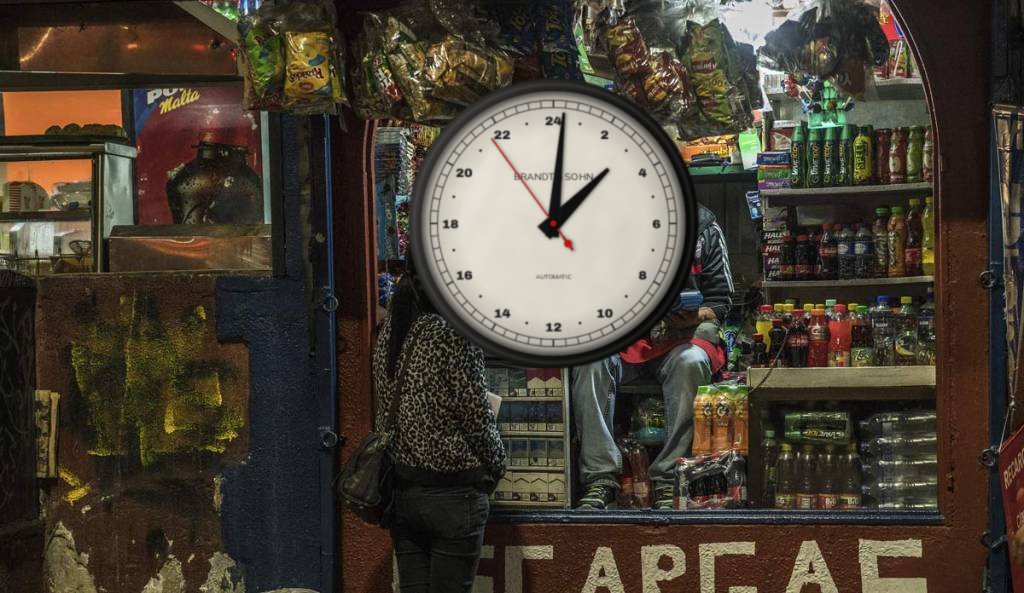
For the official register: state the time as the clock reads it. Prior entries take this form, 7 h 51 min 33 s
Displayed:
3 h 00 min 54 s
